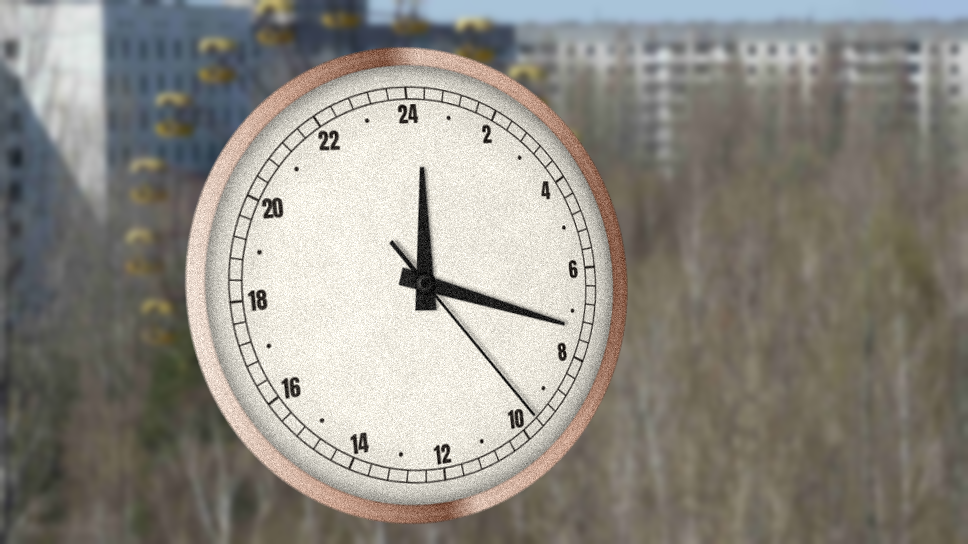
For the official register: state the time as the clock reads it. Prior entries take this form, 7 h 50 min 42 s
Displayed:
0 h 18 min 24 s
